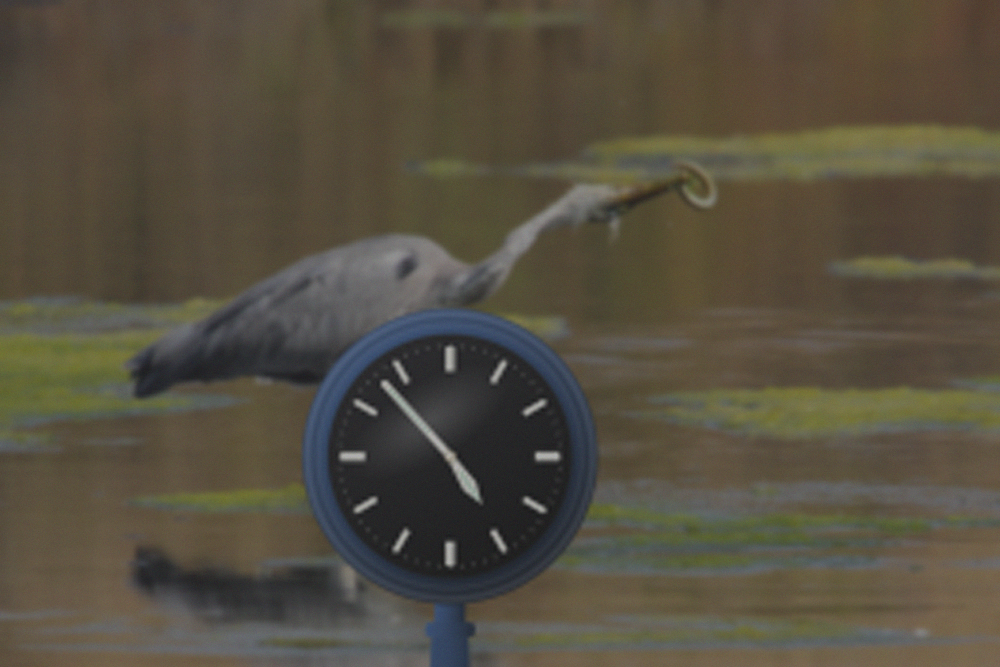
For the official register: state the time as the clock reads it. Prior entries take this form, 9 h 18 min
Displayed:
4 h 53 min
